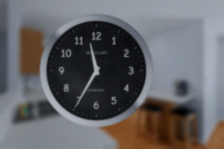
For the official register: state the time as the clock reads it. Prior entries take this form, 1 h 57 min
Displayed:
11 h 35 min
